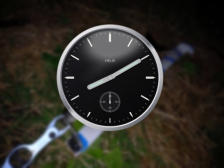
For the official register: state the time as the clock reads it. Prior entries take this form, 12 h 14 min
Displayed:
8 h 10 min
